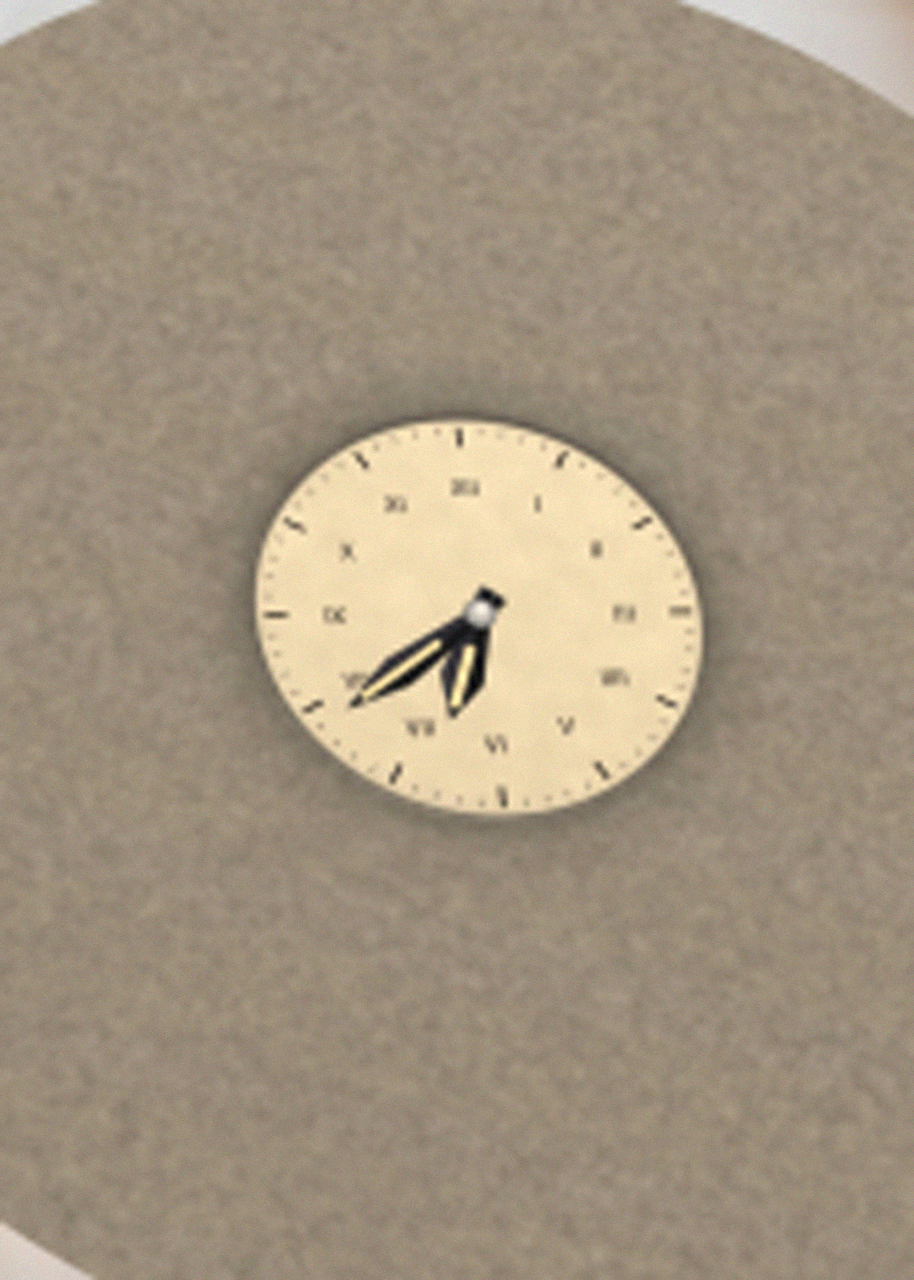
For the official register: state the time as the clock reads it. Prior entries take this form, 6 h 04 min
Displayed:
6 h 39 min
